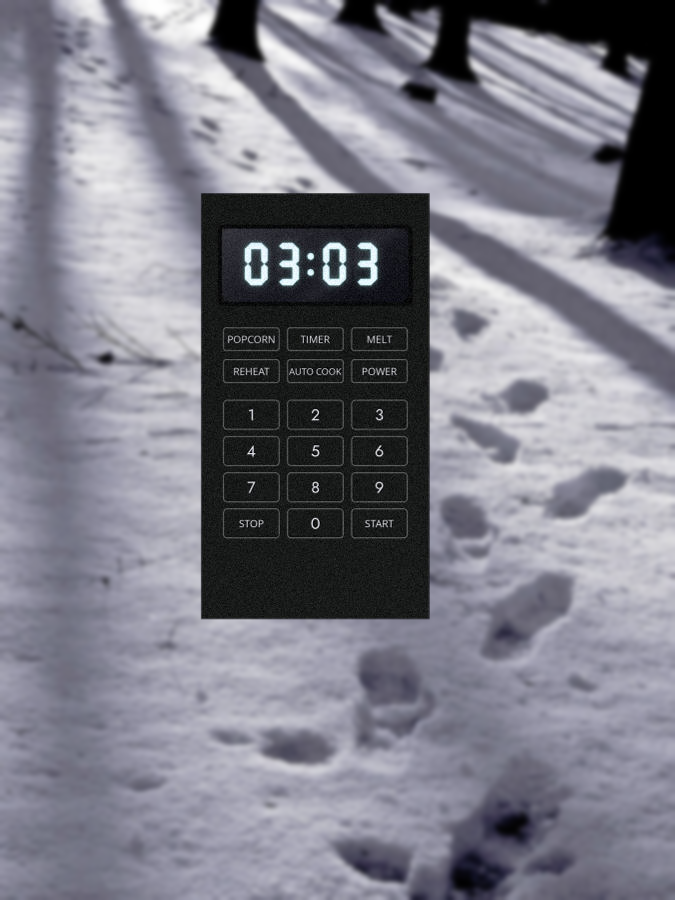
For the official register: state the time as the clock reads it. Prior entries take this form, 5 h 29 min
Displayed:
3 h 03 min
